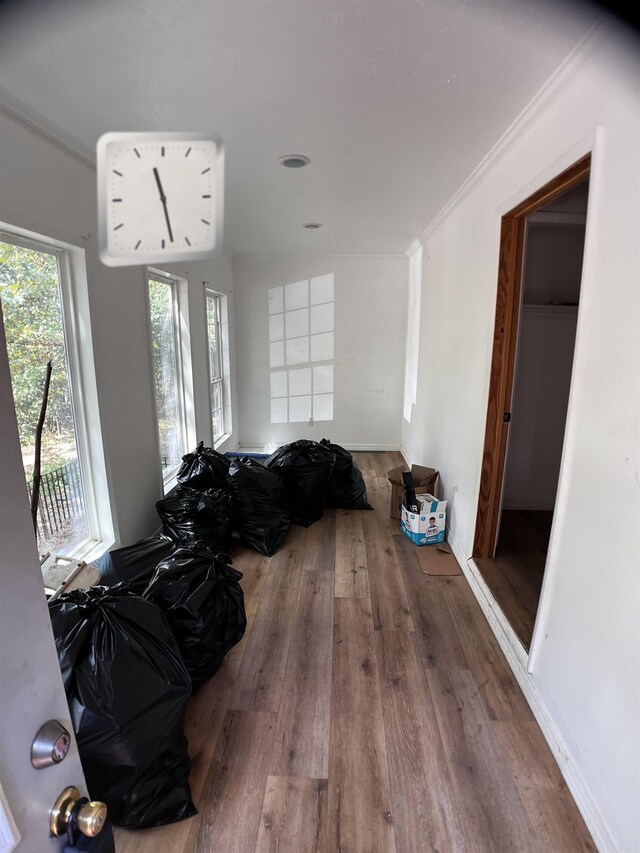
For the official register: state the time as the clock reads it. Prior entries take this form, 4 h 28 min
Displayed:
11 h 28 min
